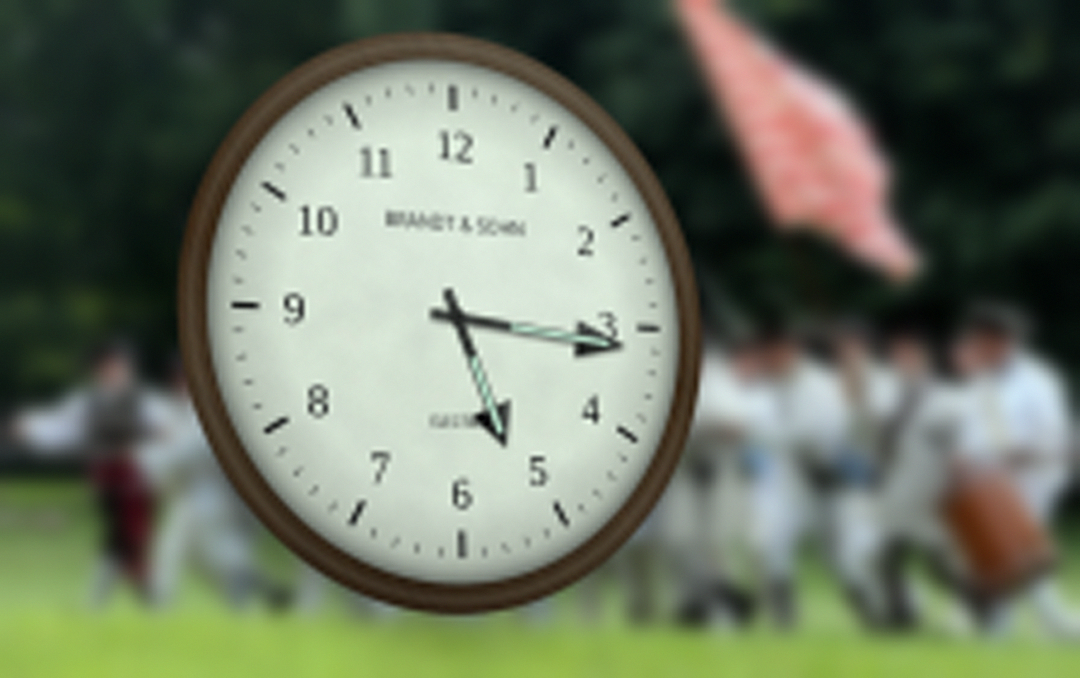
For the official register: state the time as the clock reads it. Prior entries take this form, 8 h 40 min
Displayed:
5 h 16 min
